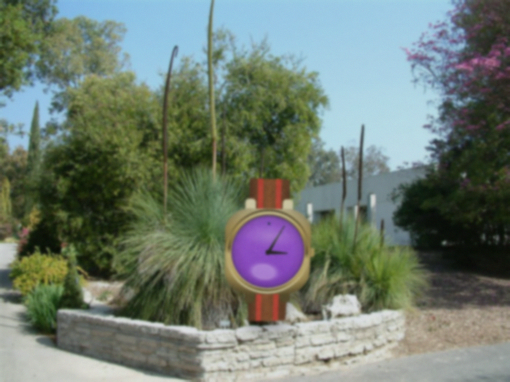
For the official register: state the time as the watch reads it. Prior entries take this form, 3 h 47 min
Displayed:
3 h 05 min
